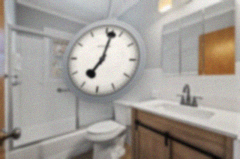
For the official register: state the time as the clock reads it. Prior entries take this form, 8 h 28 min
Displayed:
7 h 02 min
